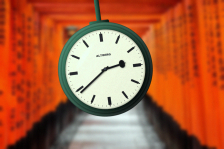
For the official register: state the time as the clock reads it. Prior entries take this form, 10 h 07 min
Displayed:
2 h 39 min
